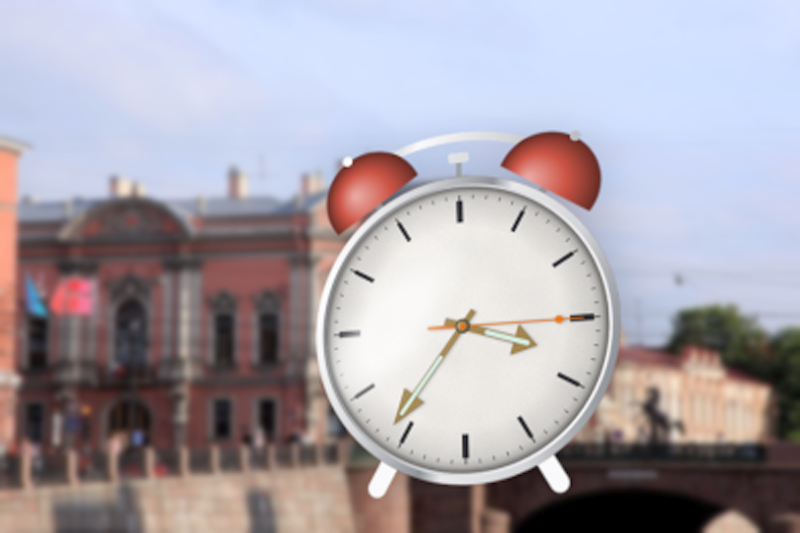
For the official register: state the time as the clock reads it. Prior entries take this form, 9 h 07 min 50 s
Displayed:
3 h 36 min 15 s
